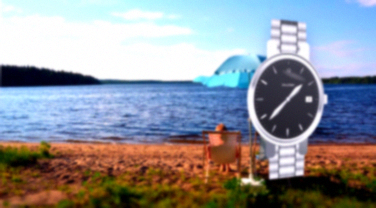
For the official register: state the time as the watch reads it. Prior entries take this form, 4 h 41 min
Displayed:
1 h 38 min
